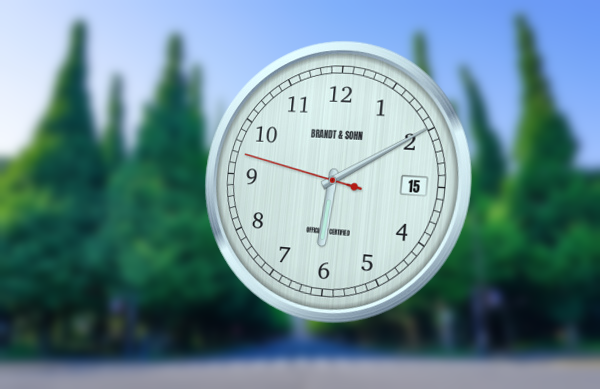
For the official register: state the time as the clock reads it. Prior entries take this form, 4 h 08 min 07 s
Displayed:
6 h 09 min 47 s
